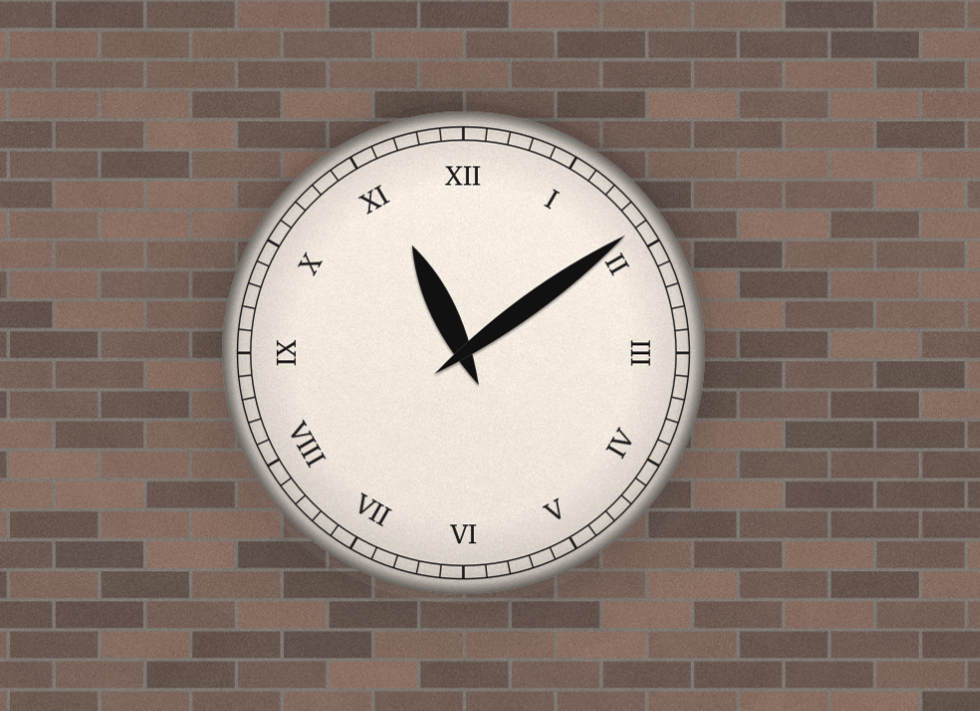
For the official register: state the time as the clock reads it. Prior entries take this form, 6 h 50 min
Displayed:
11 h 09 min
